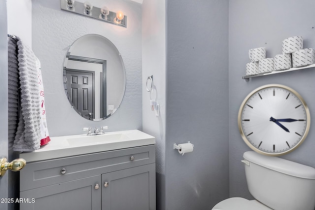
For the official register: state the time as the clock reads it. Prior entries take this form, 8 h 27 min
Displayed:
4 h 15 min
